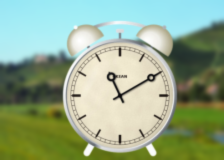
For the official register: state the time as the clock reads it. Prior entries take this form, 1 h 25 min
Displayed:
11 h 10 min
